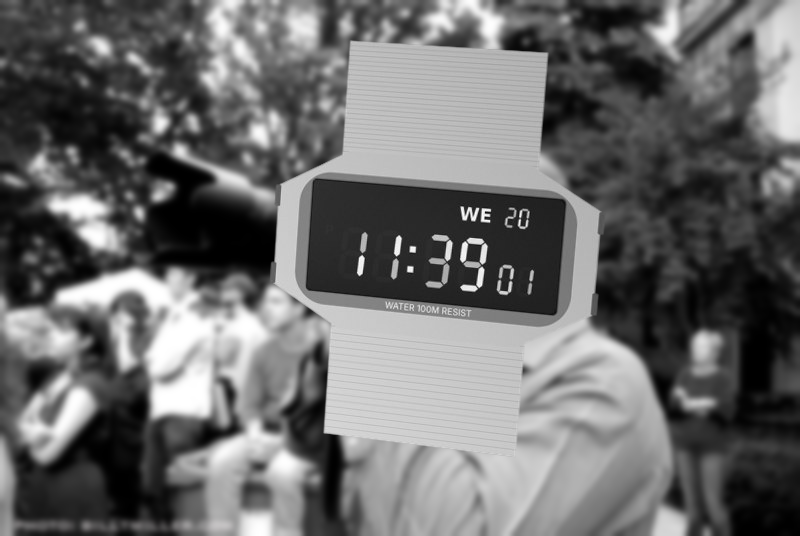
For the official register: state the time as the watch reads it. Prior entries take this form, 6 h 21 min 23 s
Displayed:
11 h 39 min 01 s
